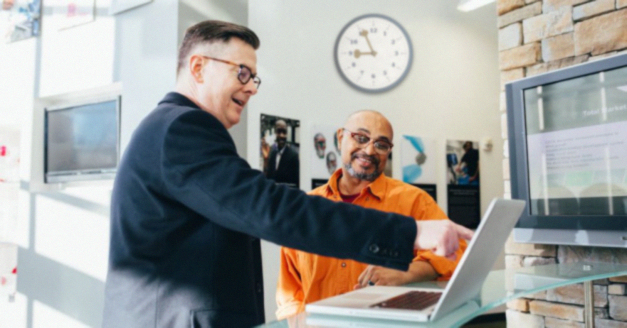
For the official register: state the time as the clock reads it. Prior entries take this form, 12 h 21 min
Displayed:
8 h 56 min
